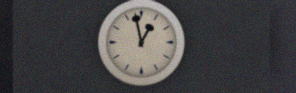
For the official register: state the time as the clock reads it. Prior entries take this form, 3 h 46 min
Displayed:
12 h 58 min
